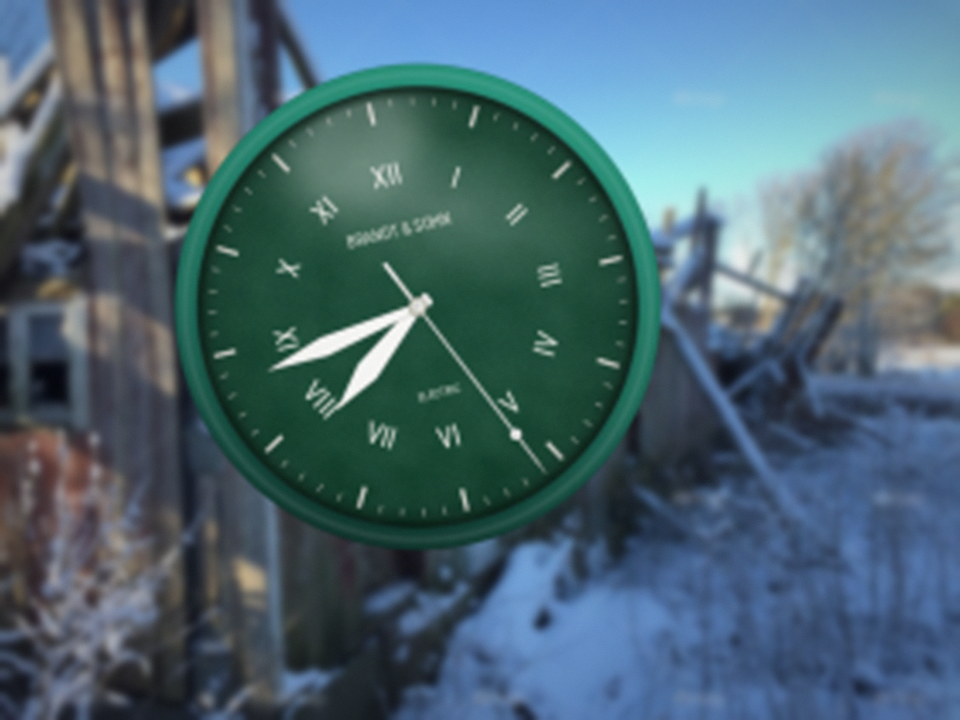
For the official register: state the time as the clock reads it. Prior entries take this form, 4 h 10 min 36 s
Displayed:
7 h 43 min 26 s
